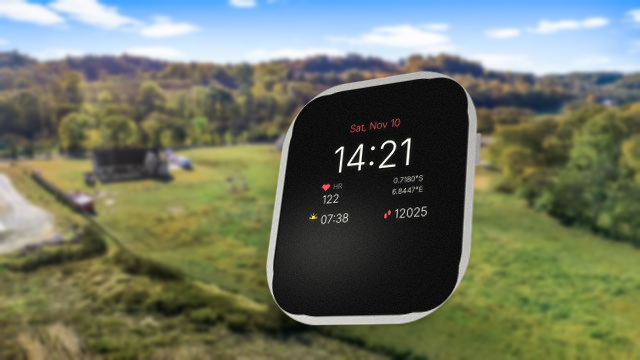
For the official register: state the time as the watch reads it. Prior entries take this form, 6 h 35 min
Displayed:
14 h 21 min
